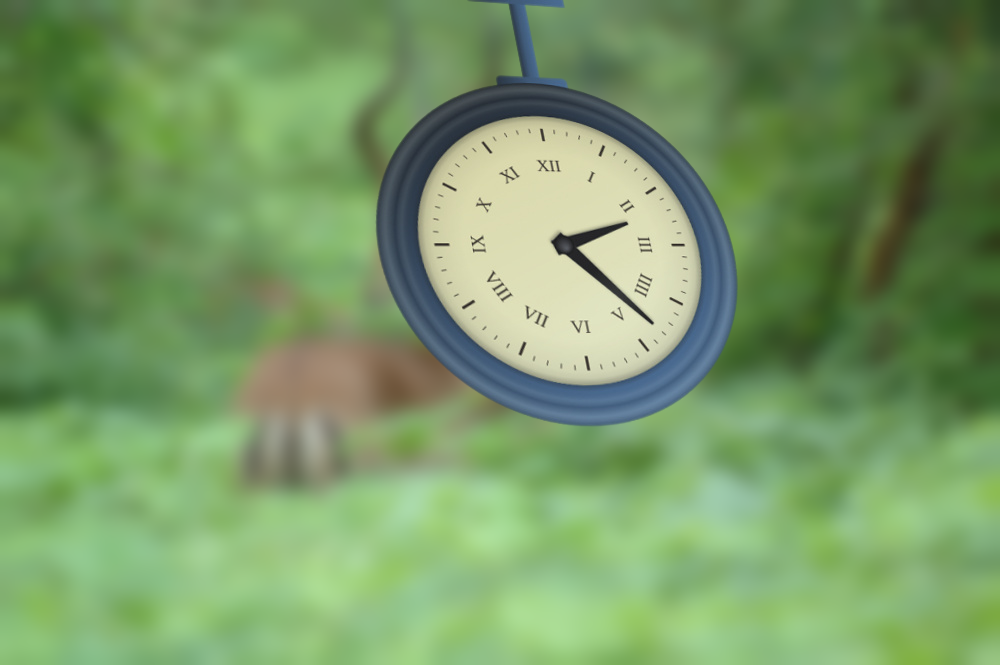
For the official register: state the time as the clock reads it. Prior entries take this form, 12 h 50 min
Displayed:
2 h 23 min
